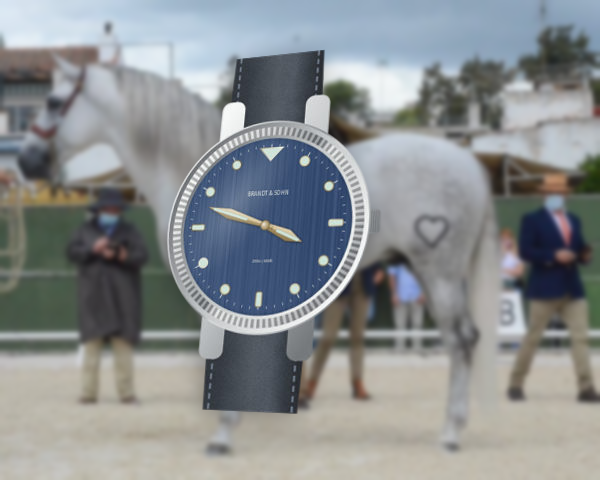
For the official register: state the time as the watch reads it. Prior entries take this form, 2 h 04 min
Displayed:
3 h 48 min
